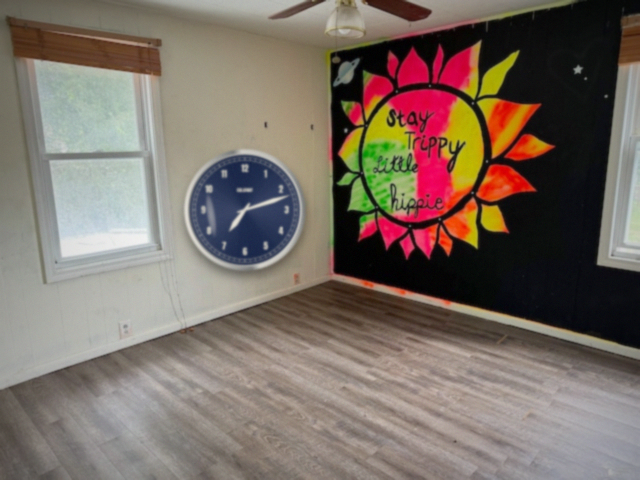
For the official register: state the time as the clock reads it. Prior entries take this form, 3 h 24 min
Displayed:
7 h 12 min
